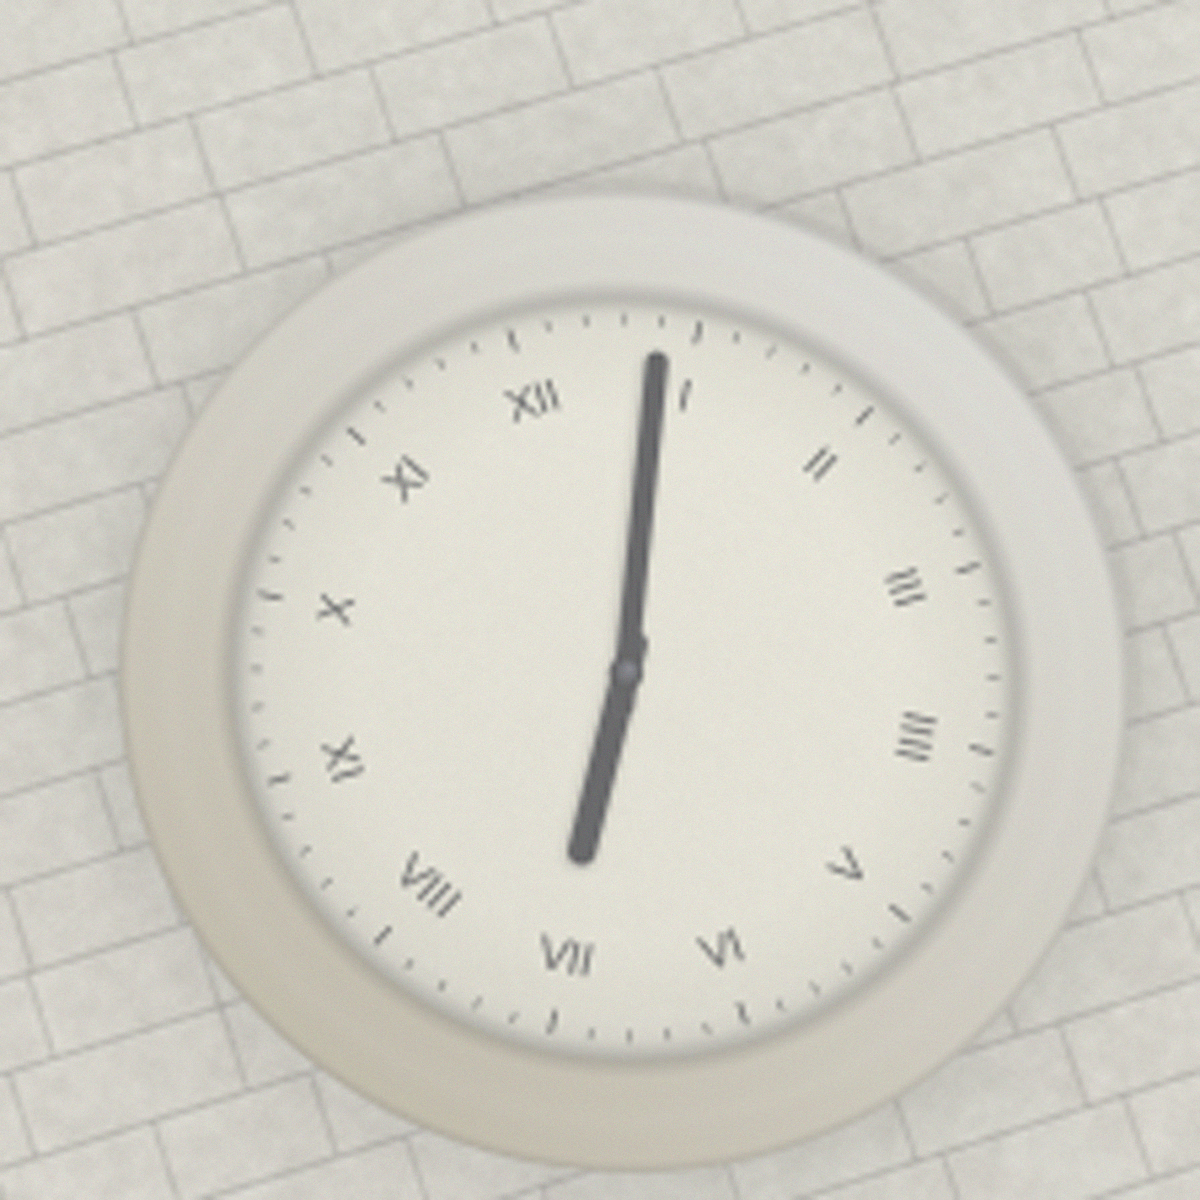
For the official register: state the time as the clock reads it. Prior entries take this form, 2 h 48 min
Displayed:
7 h 04 min
